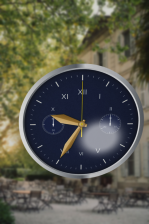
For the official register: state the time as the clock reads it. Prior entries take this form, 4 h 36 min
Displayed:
9 h 35 min
